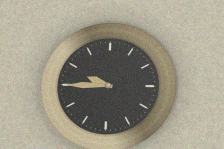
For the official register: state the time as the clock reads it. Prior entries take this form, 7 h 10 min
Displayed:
9 h 45 min
